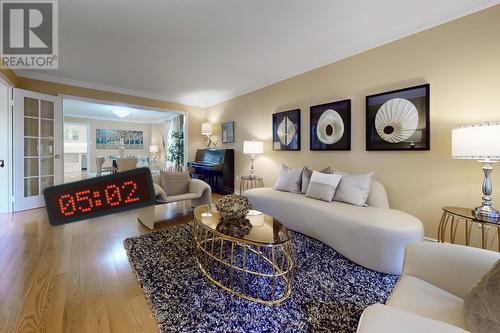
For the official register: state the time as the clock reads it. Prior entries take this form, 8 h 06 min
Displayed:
5 h 02 min
